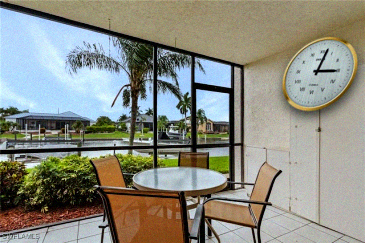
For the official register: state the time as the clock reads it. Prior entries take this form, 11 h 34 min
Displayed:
3 h 02 min
